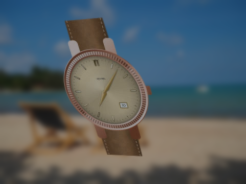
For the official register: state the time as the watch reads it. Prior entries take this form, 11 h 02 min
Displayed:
7 h 07 min
